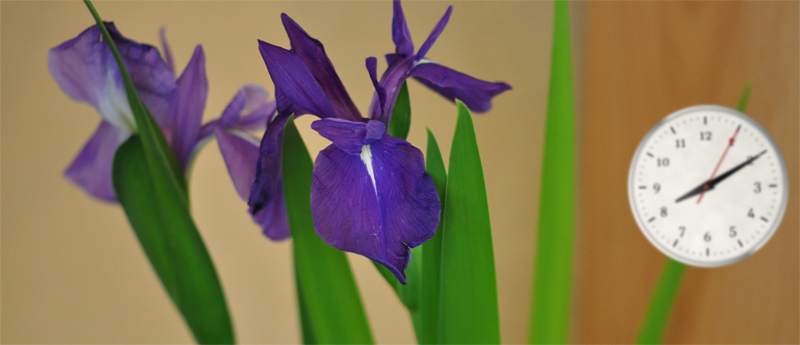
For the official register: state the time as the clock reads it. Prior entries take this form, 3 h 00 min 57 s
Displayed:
8 h 10 min 05 s
